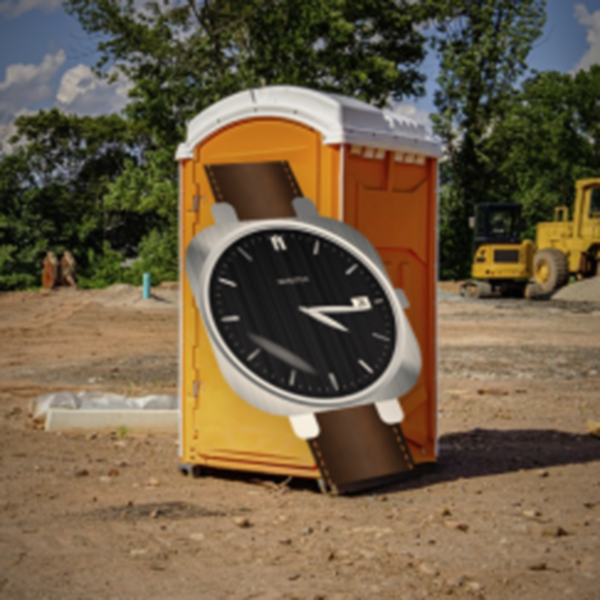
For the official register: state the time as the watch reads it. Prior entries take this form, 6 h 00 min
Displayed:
4 h 16 min
